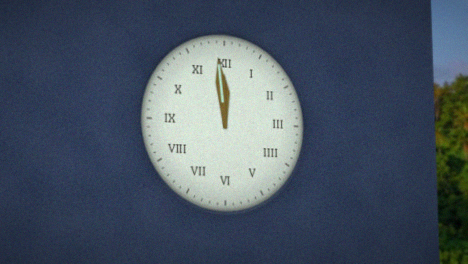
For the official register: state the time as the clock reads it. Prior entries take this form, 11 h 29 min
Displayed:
11 h 59 min
